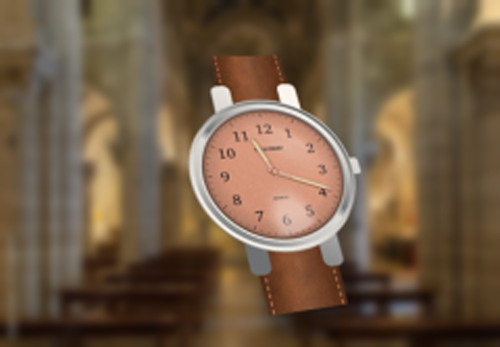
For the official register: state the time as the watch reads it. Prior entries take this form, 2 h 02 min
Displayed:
11 h 19 min
